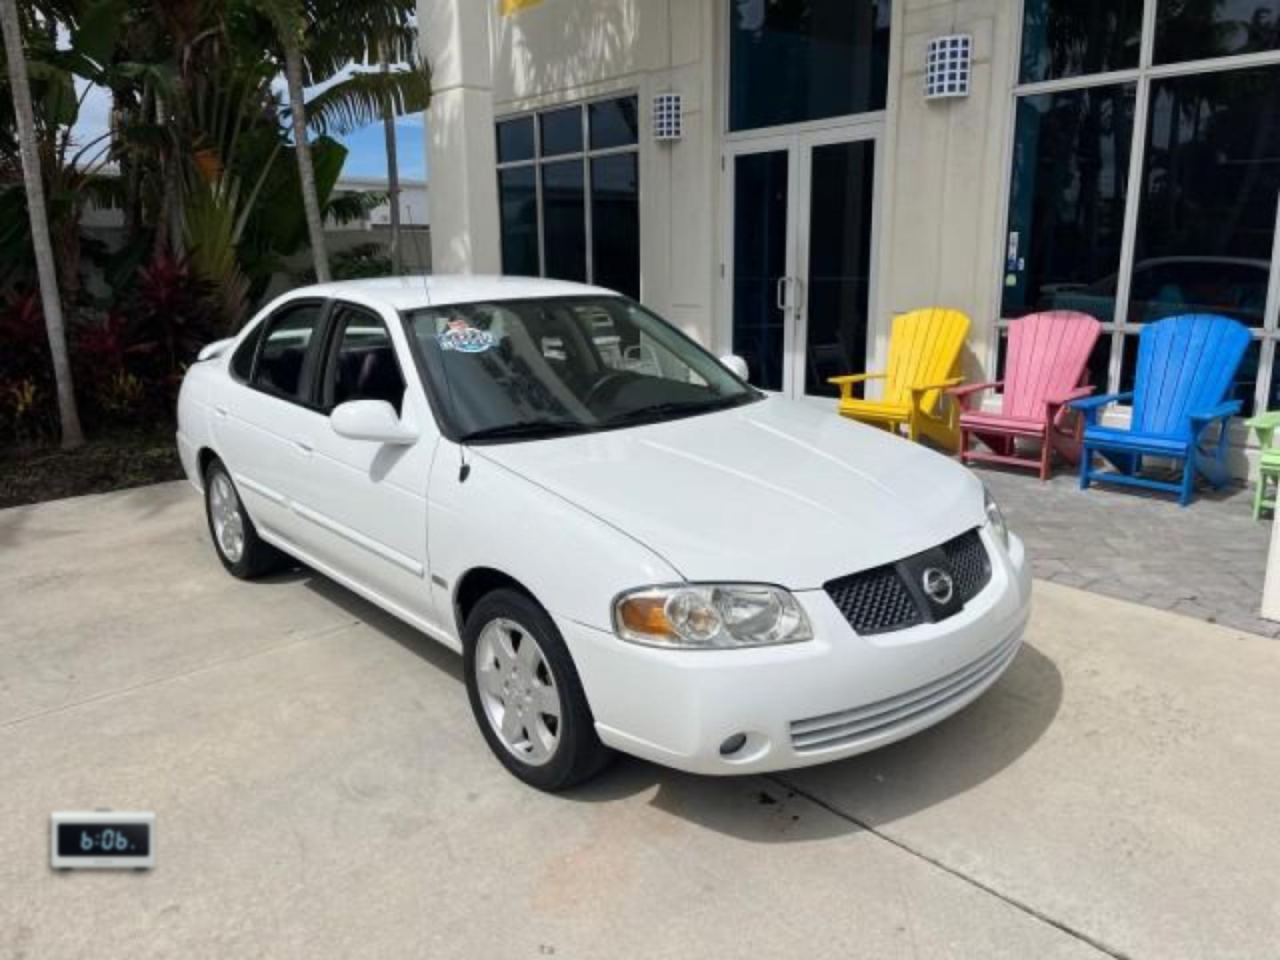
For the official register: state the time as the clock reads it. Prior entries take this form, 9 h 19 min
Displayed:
6 h 06 min
